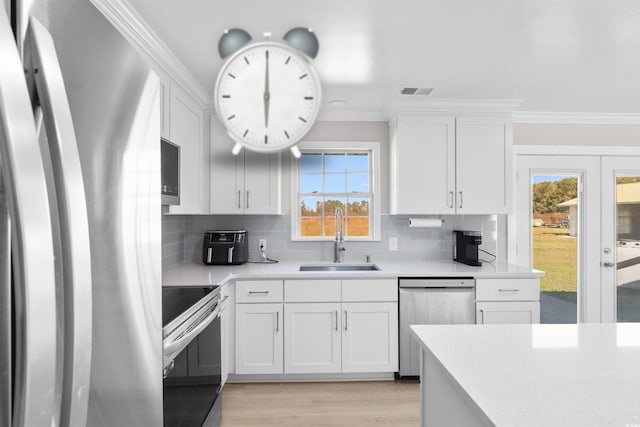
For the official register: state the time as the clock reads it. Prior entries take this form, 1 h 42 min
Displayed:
6 h 00 min
